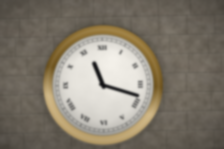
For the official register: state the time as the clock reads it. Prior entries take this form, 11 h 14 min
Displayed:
11 h 18 min
